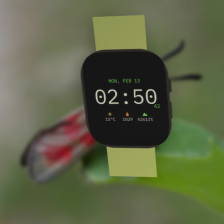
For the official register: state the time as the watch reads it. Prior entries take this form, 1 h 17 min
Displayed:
2 h 50 min
